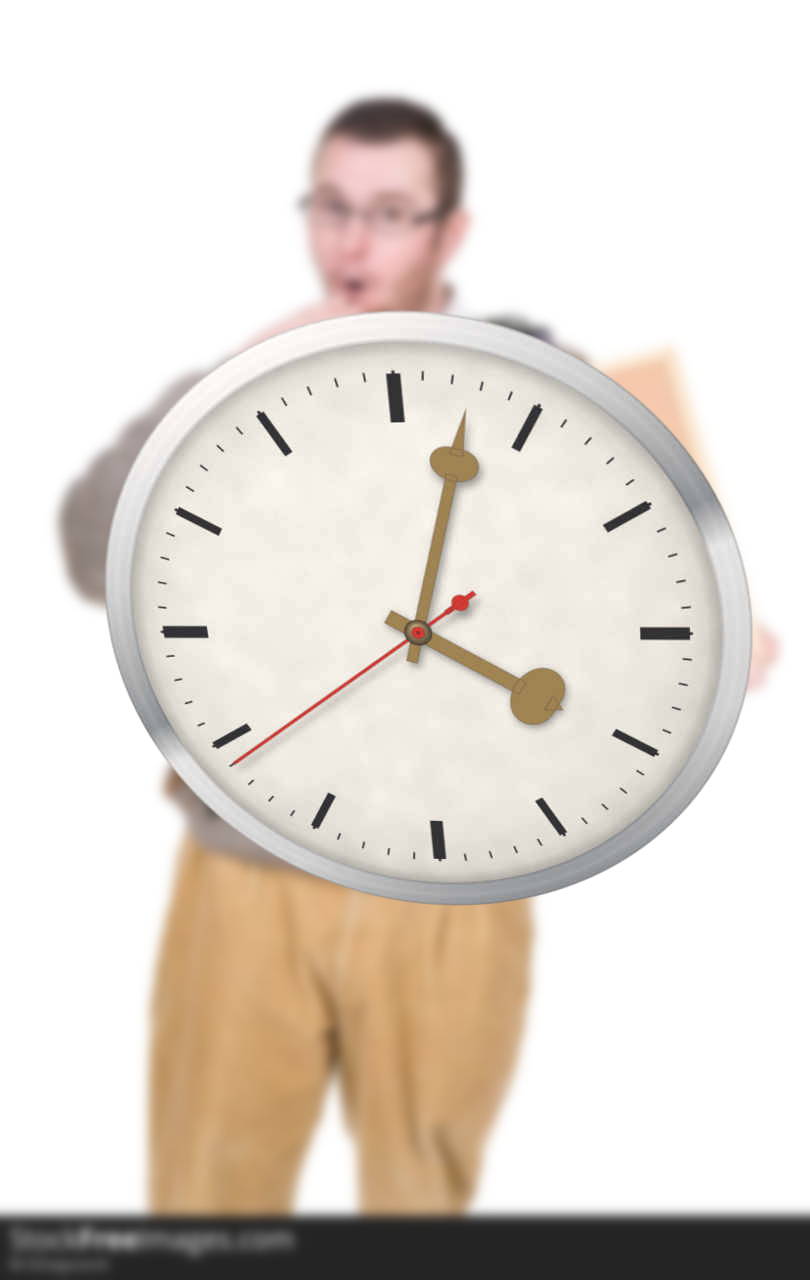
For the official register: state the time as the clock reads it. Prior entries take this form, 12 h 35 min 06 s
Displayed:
4 h 02 min 39 s
